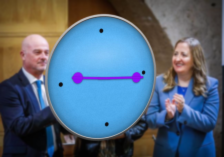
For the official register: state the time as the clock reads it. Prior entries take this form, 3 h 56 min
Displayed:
9 h 16 min
